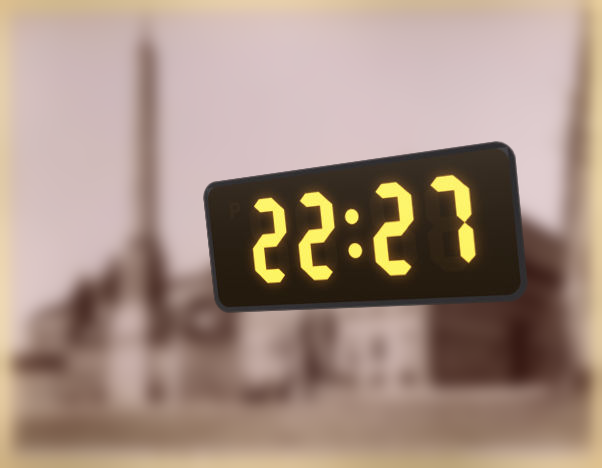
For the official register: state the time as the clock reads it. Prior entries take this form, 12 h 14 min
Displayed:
22 h 27 min
